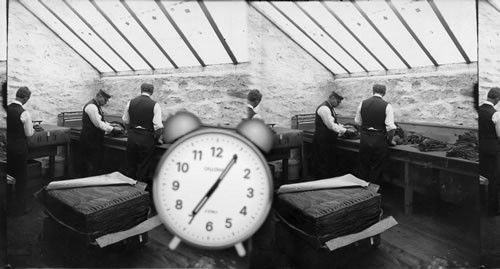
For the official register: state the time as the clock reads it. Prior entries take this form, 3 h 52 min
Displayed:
7 h 05 min
